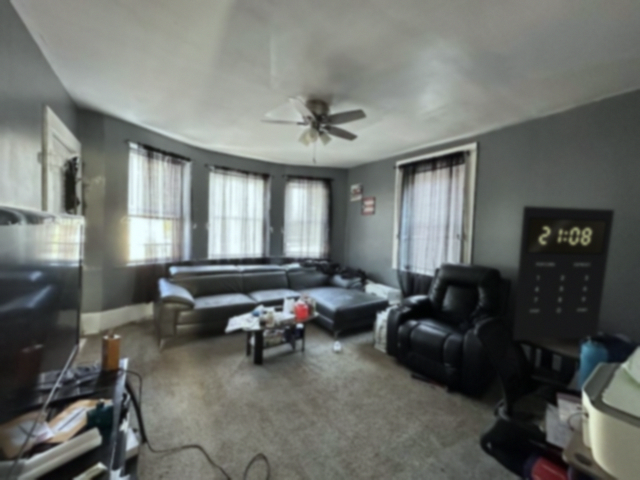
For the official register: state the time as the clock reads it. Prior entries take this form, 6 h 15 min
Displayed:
21 h 08 min
